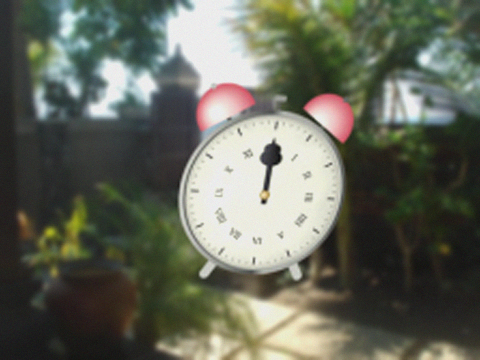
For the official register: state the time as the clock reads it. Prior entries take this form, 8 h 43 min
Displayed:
12 h 00 min
